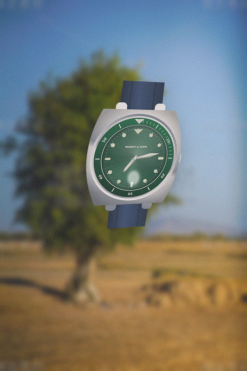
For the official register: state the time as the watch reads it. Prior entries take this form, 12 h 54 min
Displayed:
7 h 13 min
